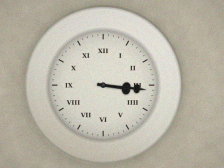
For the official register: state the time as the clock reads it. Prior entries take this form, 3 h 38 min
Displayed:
3 h 16 min
